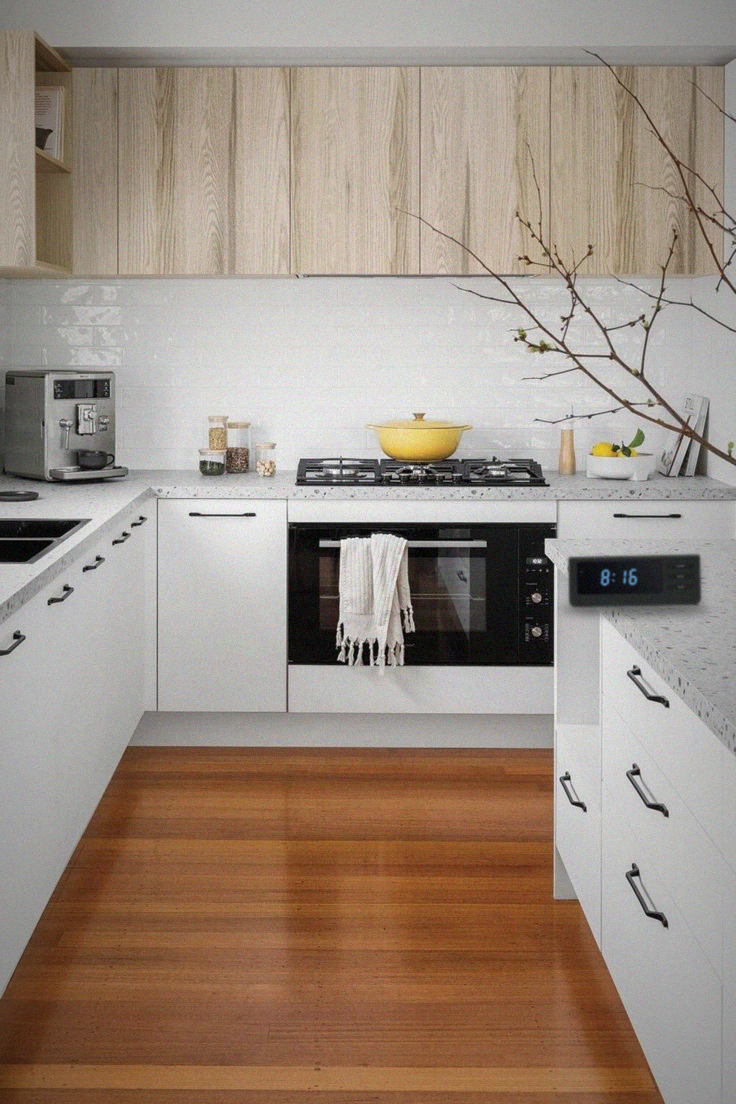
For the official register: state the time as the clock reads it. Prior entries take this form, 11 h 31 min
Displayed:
8 h 16 min
